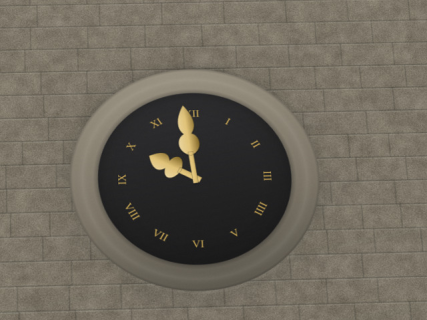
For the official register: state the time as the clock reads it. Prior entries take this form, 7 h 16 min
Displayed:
9 h 59 min
